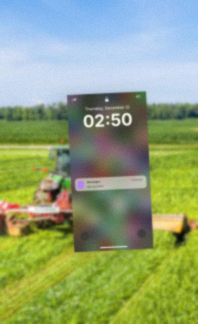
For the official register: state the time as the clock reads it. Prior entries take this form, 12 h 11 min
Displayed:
2 h 50 min
